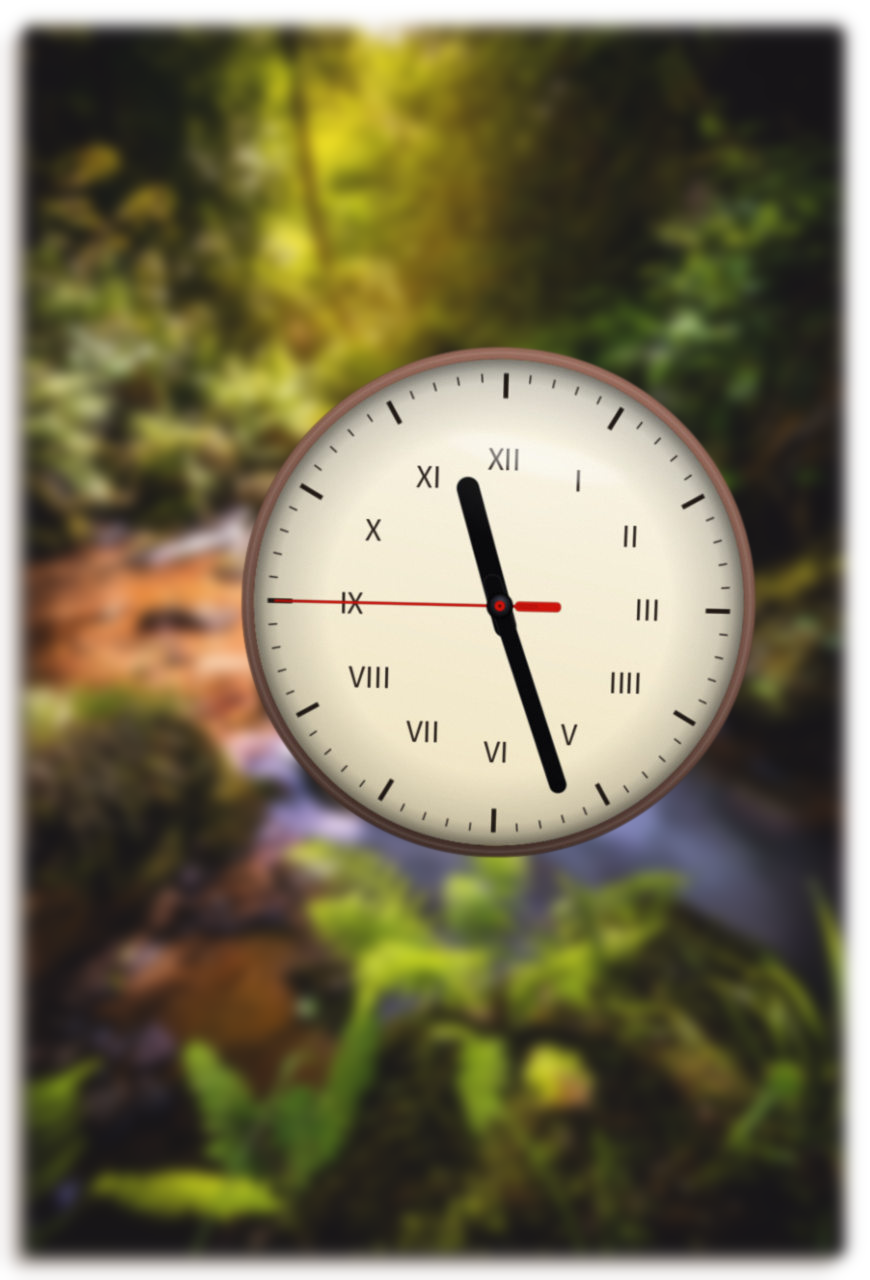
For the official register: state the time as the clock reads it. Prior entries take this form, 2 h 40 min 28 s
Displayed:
11 h 26 min 45 s
